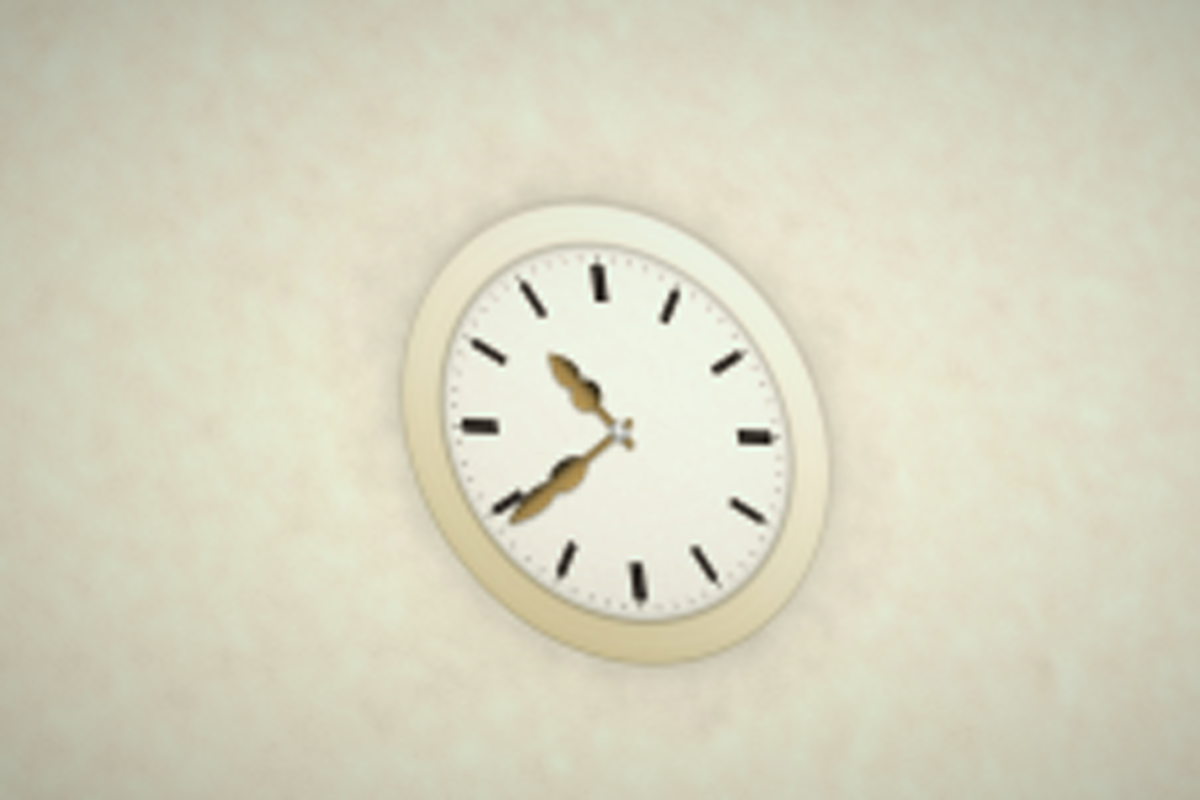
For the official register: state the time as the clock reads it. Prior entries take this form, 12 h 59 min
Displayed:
10 h 39 min
